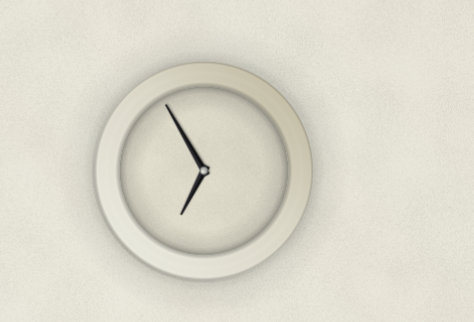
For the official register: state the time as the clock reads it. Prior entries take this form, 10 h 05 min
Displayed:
6 h 55 min
